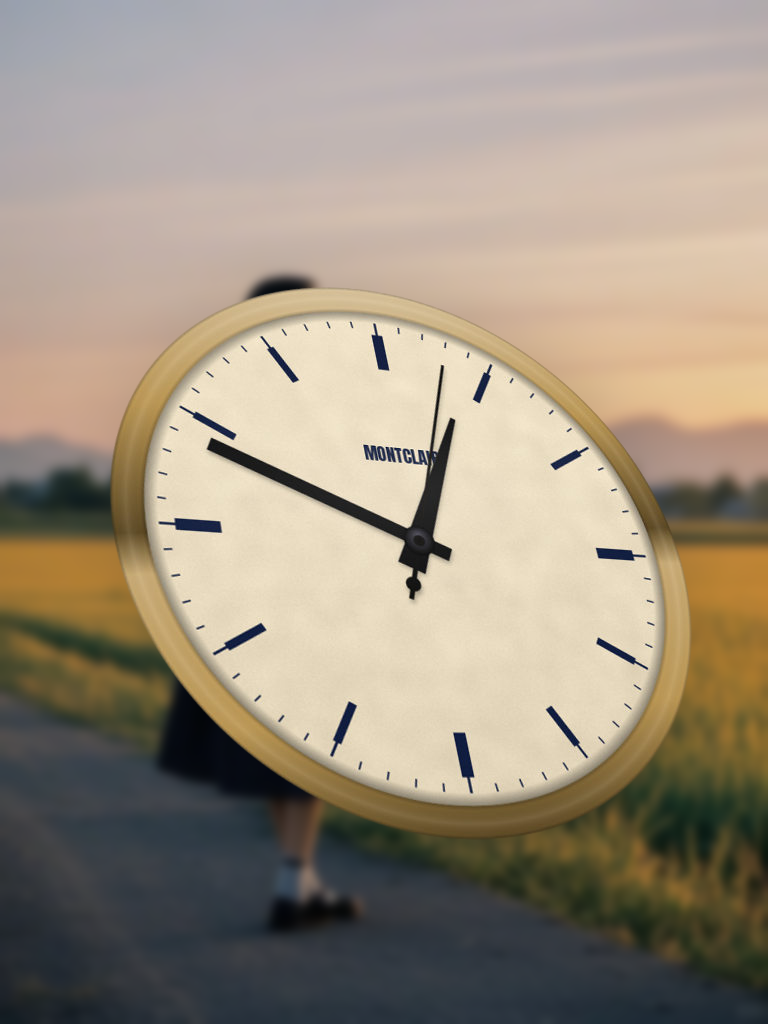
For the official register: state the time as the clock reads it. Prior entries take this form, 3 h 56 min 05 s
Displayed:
12 h 49 min 03 s
